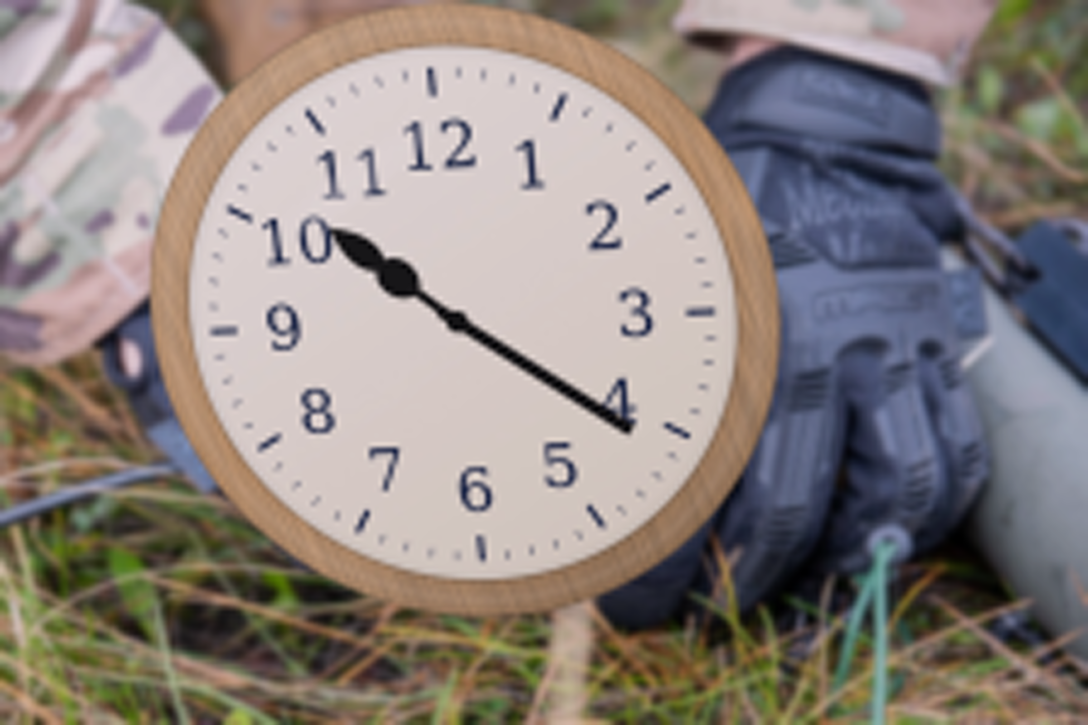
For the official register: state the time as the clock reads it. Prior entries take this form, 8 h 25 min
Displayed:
10 h 21 min
